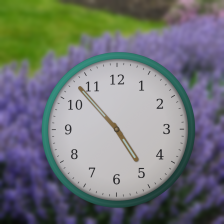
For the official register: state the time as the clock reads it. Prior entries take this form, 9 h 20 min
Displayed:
4 h 53 min
